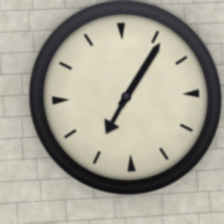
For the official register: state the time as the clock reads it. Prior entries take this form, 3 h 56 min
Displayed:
7 h 06 min
